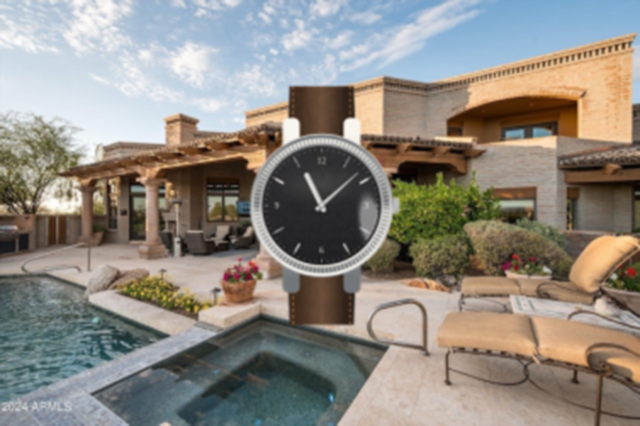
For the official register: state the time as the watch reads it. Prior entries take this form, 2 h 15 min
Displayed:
11 h 08 min
